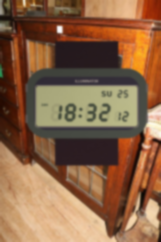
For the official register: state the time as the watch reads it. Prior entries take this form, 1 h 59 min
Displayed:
18 h 32 min
